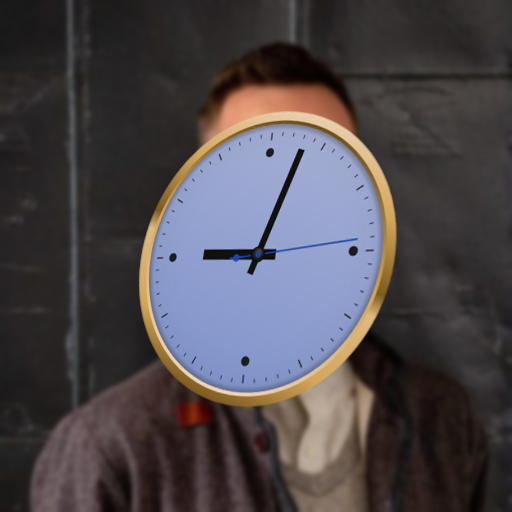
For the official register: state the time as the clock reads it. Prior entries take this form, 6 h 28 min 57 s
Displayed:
9 h 03 min 14 s
